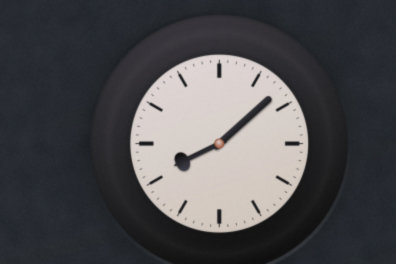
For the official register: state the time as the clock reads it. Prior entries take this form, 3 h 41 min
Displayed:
8 h 08 min
